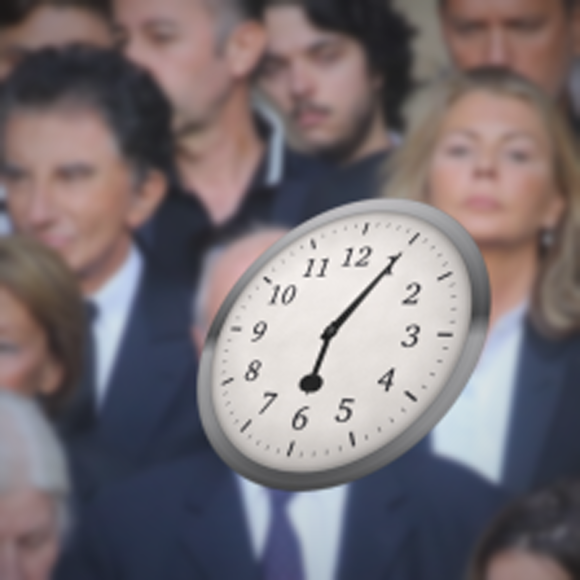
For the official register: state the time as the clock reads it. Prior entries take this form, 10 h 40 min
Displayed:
6 h 05 min
